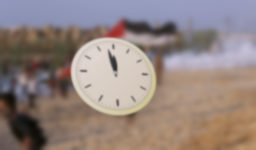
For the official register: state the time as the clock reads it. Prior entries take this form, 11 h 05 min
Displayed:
11 h 58 min
